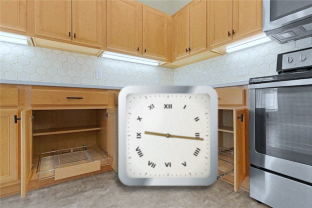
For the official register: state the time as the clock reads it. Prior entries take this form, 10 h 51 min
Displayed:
9 h 16 min
